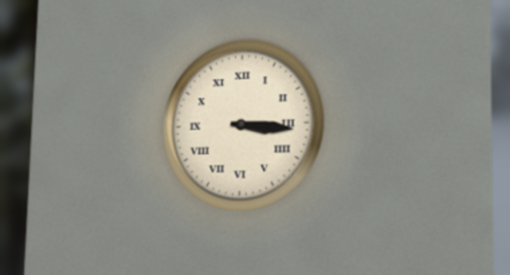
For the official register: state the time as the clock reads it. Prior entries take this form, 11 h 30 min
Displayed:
3 h 16 min
